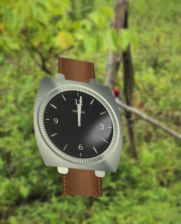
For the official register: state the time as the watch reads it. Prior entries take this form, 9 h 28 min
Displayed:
12 h 01 min
